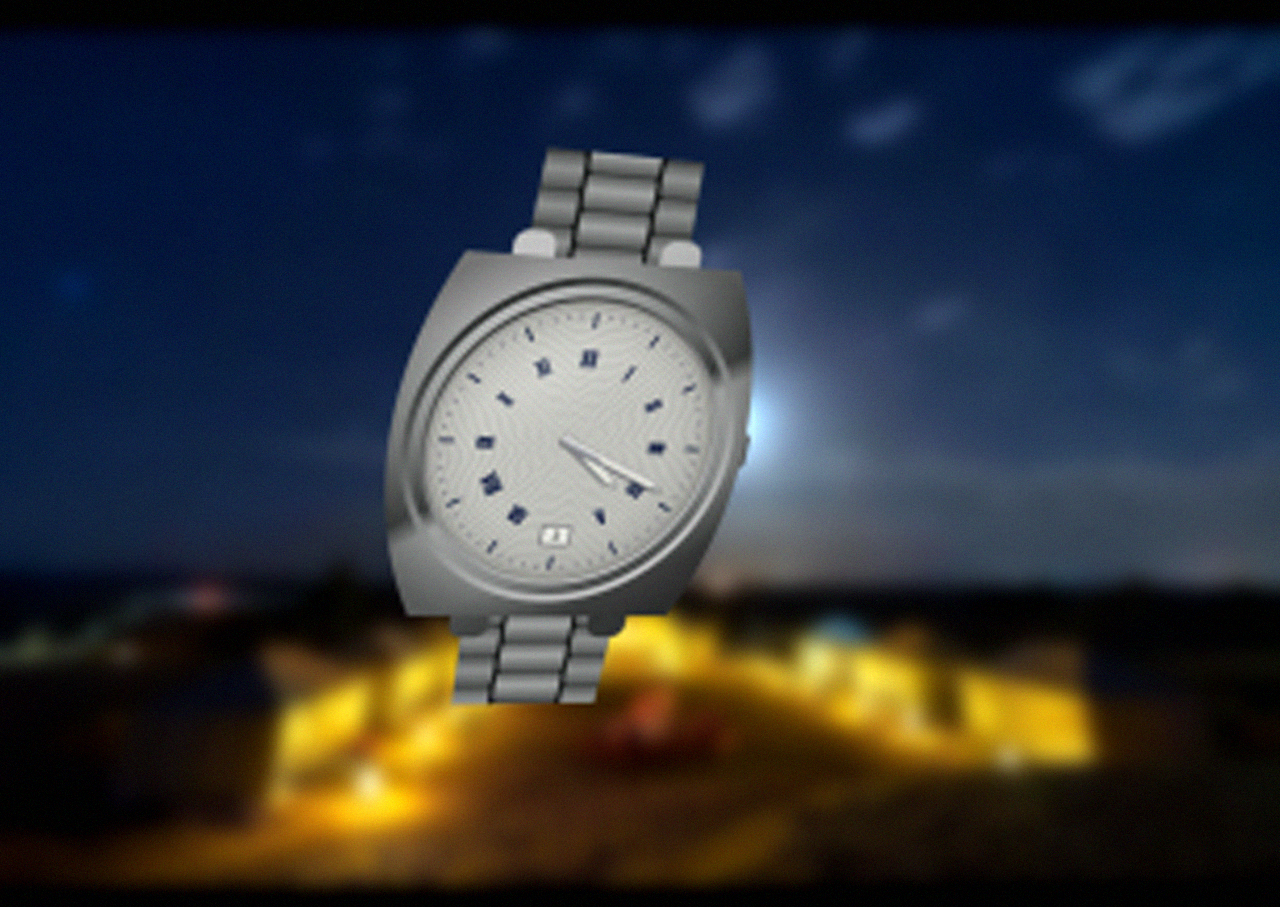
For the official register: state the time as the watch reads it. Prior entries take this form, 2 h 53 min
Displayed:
4 h 19 min
